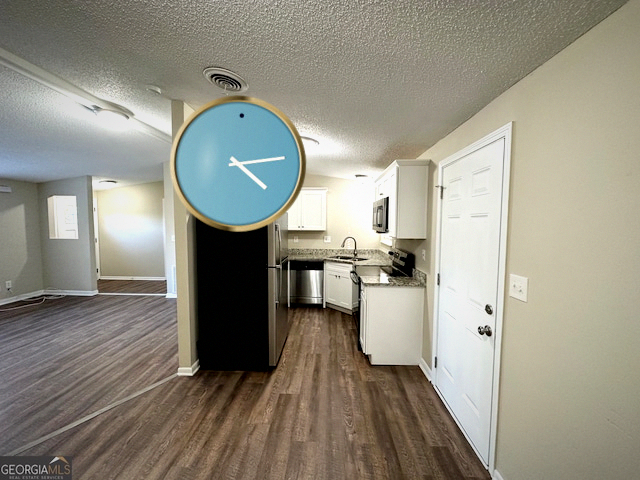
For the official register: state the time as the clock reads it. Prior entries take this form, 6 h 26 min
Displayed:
4 h 13 min
